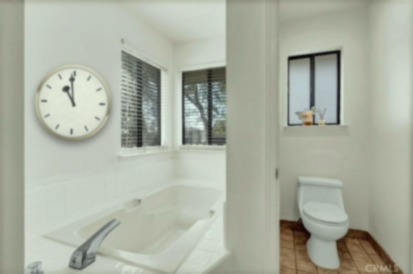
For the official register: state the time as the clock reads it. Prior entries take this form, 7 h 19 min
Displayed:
10 h 59 min
